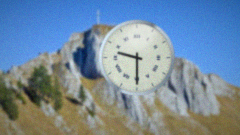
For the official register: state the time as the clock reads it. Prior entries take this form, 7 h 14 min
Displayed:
9 h 30 min
